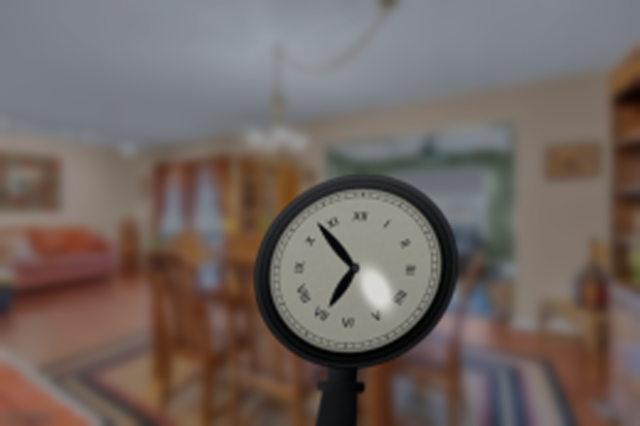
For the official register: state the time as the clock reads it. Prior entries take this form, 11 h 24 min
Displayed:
6 h 53 min
